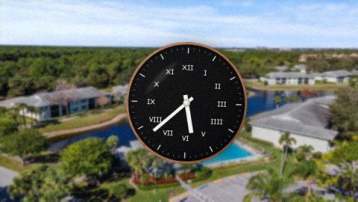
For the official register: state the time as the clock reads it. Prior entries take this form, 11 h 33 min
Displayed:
5 h 38 min
